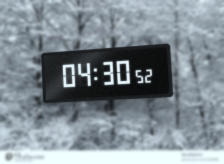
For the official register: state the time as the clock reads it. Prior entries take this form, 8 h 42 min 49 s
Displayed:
4 h 30 min 52 s
